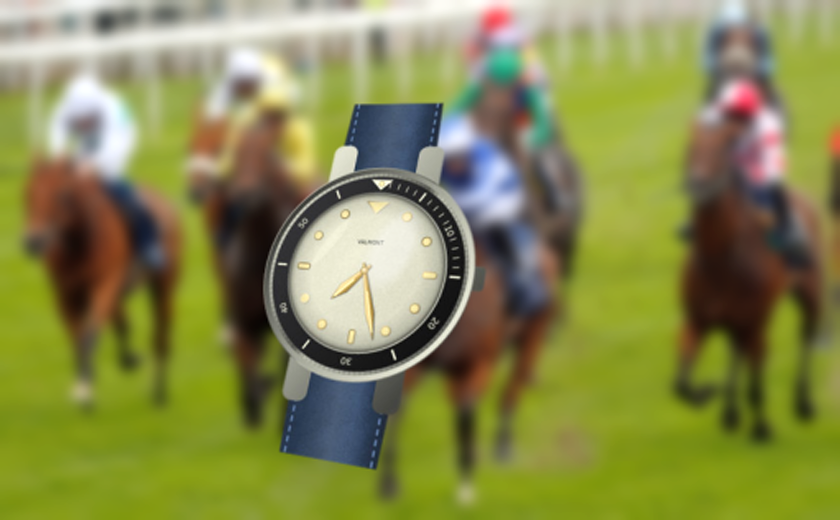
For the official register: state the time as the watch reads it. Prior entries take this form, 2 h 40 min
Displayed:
7 h 27 min
